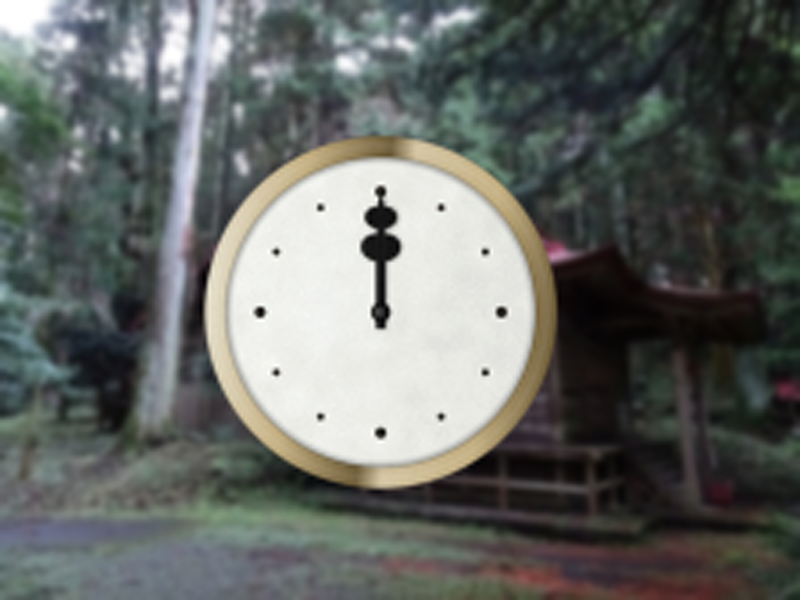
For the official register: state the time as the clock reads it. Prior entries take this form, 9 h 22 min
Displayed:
12 h 00 min
